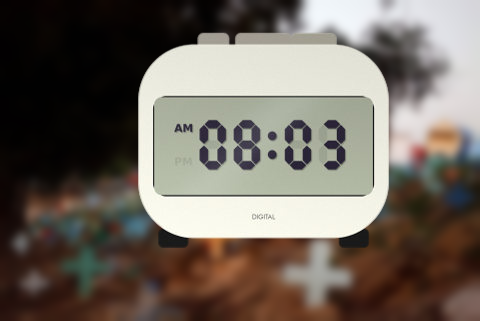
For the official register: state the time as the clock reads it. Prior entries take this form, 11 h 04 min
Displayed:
8 h 03 min
